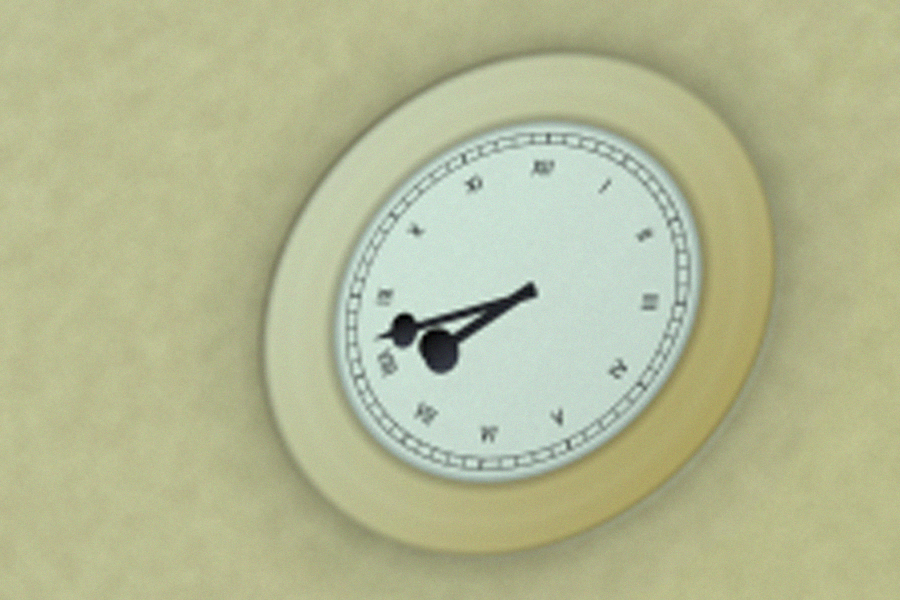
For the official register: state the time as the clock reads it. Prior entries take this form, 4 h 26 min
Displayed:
7 h 42 min
